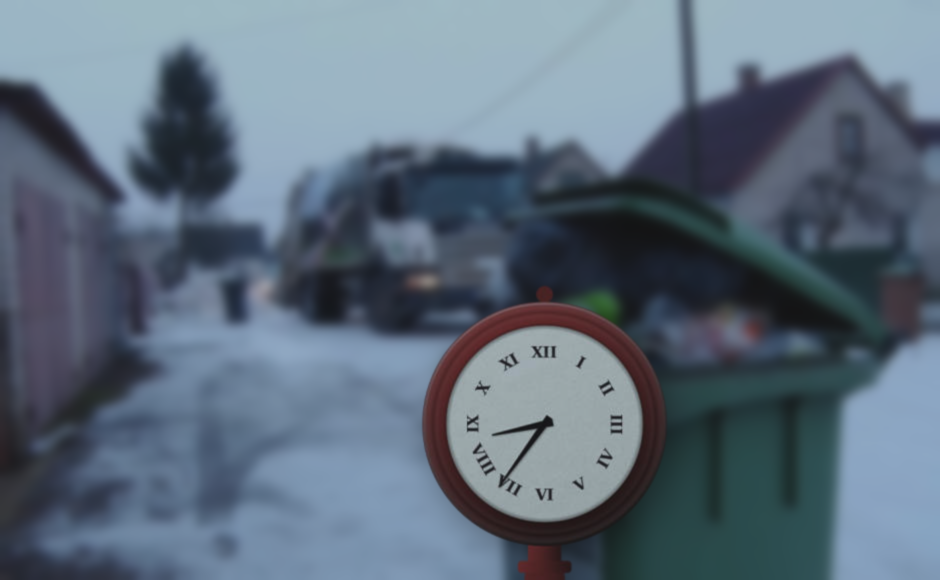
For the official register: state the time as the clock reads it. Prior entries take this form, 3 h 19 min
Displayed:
8 h 36 min
